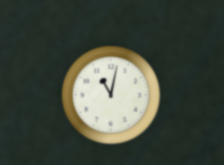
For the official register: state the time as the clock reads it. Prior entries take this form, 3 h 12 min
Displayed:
11 h 02 min
